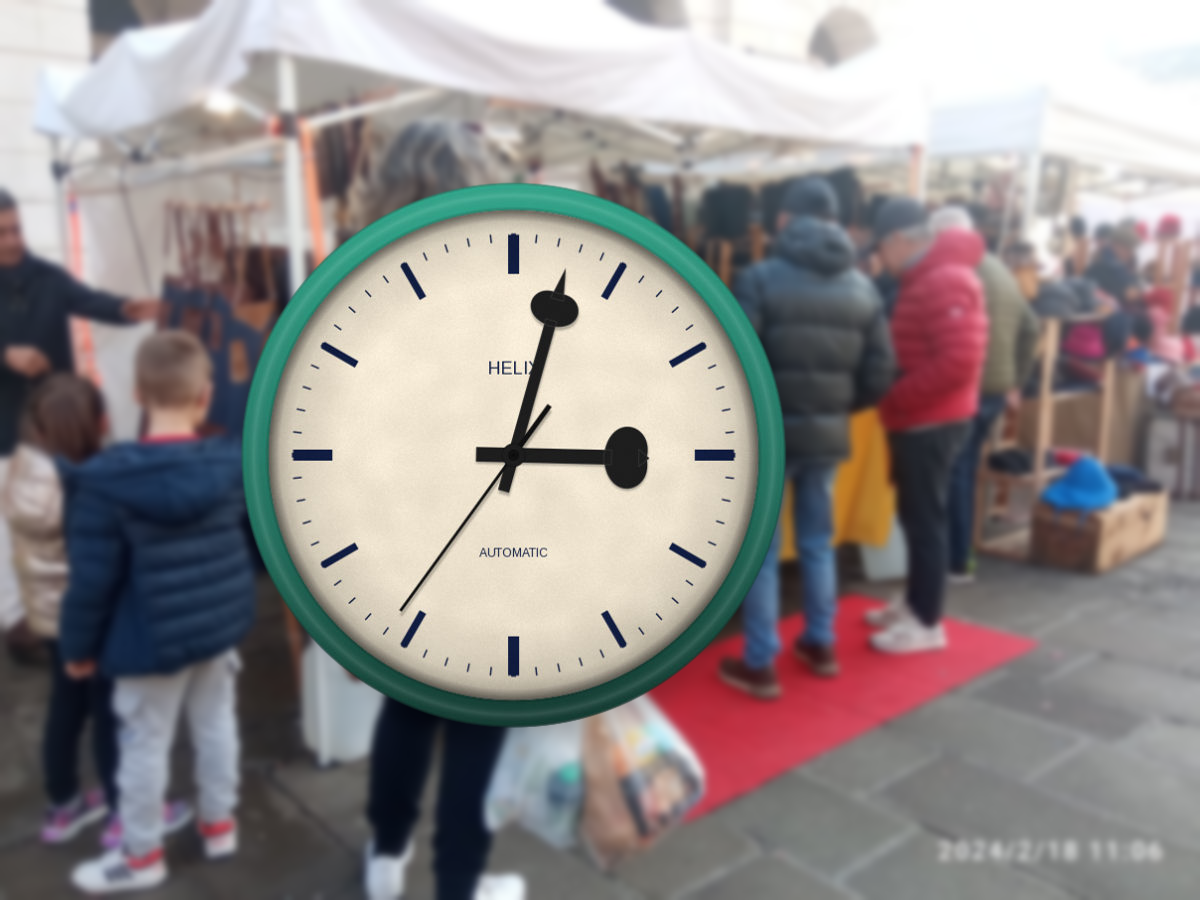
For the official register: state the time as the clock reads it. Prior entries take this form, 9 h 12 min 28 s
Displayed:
3 h 02 min 36 s
